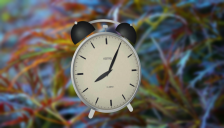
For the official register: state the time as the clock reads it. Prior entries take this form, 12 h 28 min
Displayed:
8 h 05 min
